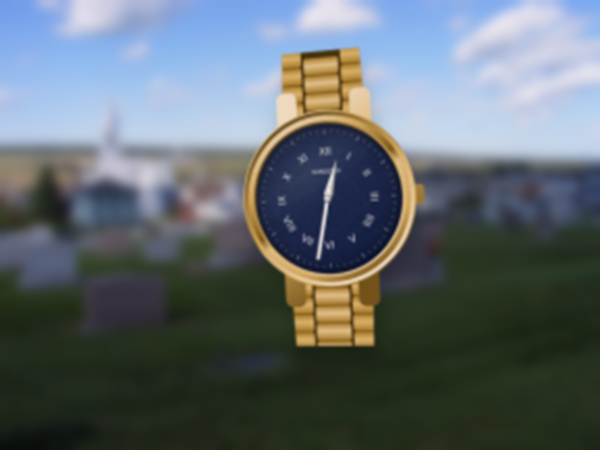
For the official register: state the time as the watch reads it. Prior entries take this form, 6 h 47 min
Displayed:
12 h 32 min
